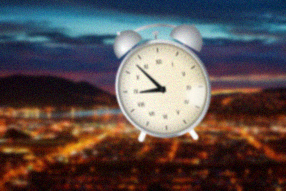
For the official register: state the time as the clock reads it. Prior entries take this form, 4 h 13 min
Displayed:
8 h 53 min
